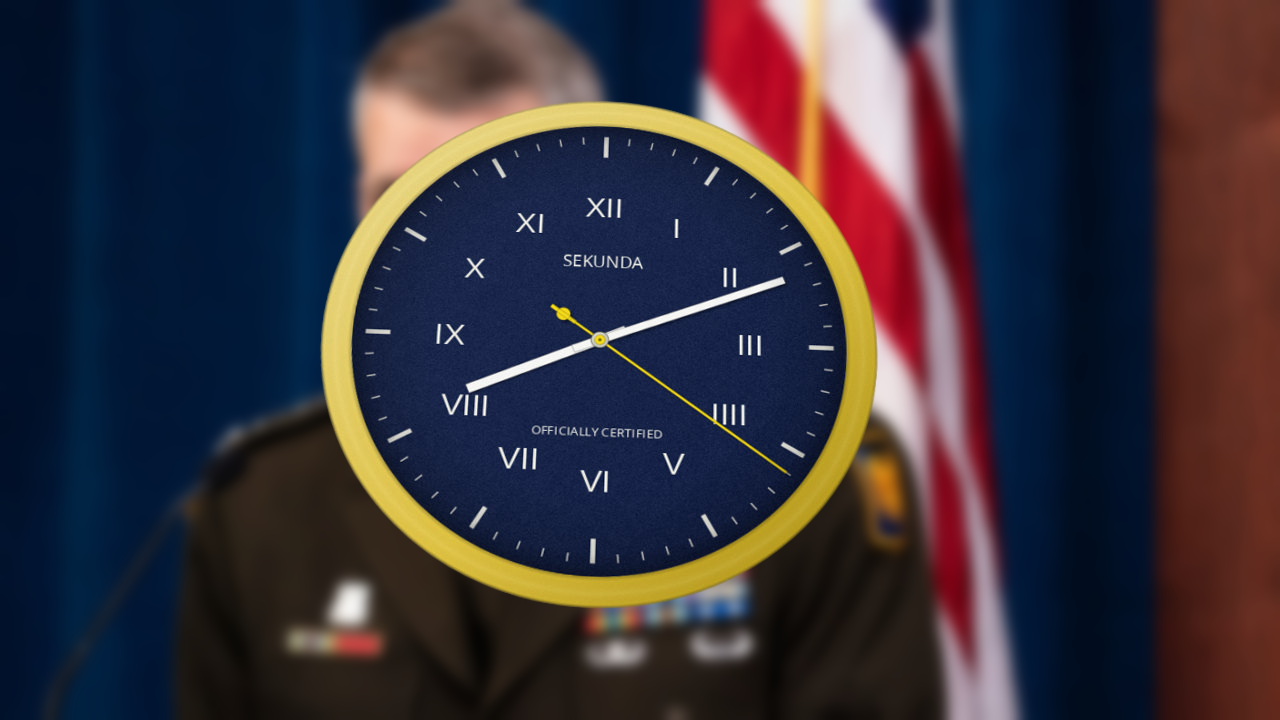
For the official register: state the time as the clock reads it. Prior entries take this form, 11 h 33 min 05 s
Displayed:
8 h 11 min 21 s
